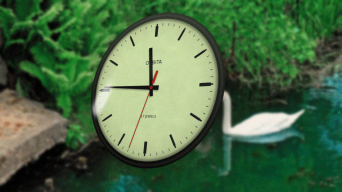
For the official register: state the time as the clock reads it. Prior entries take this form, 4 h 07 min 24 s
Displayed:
11 h 45 min 33 s
